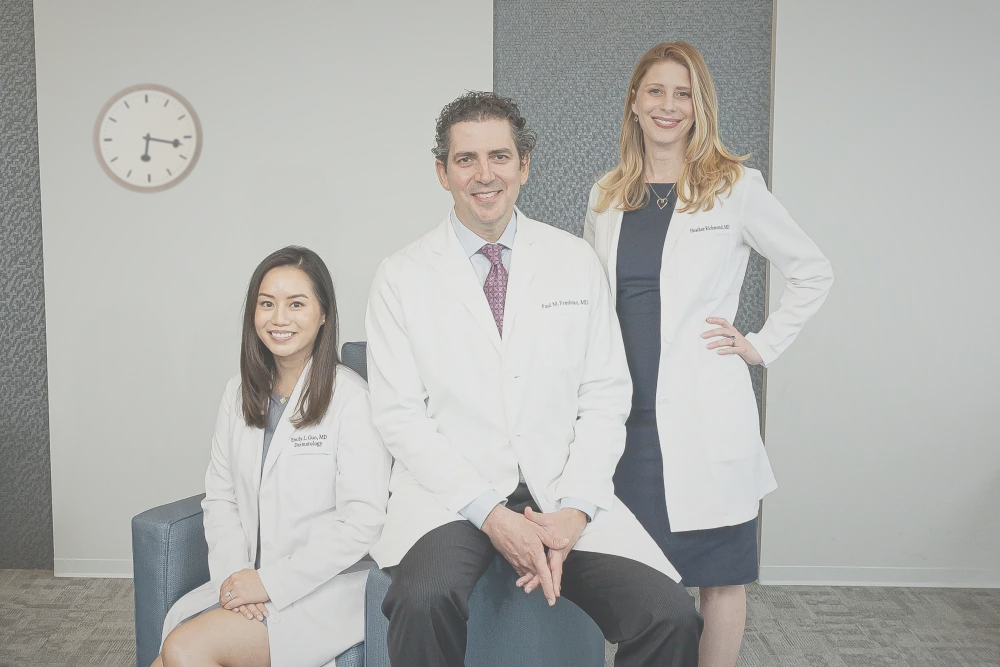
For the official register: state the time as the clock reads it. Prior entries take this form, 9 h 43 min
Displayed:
6 h 17 min
